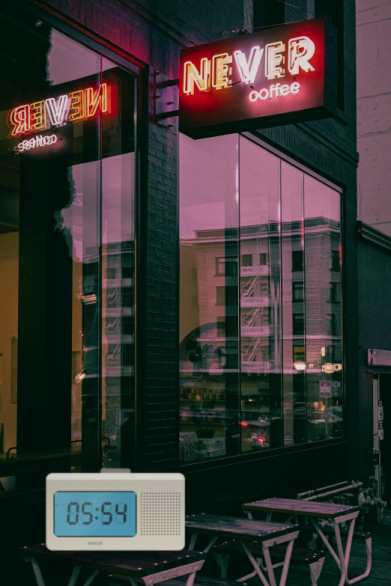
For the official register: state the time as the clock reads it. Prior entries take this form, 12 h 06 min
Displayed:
5 h 54 min
